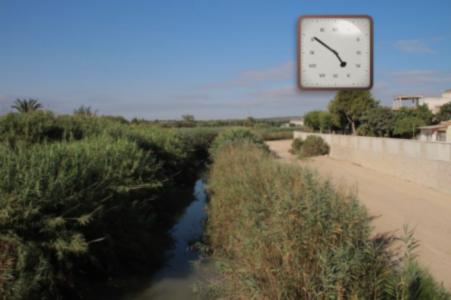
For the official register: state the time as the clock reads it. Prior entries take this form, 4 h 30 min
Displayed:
4 h 51 min
